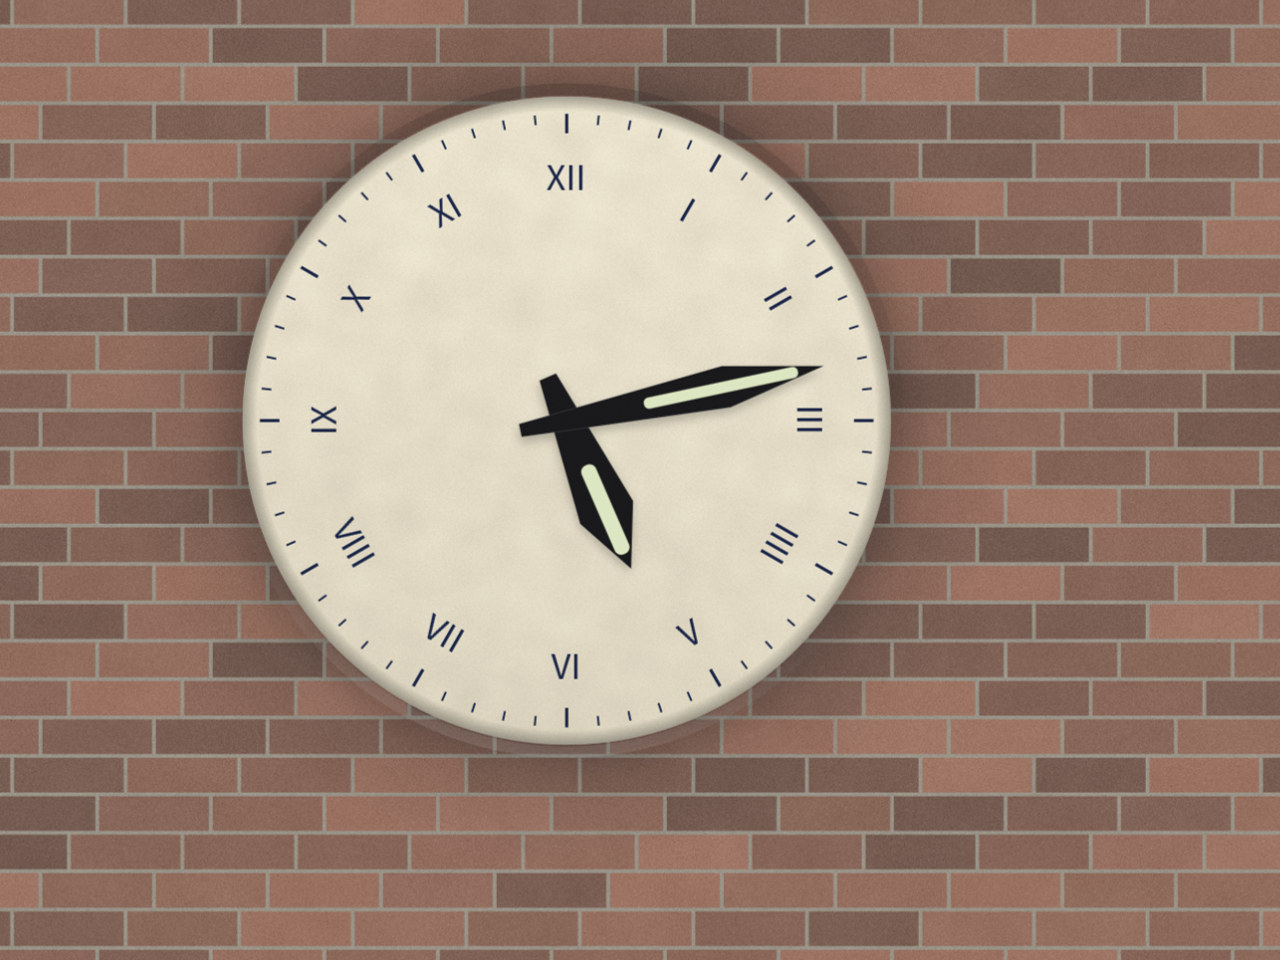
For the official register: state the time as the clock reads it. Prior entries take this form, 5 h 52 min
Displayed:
5 h 13 min
